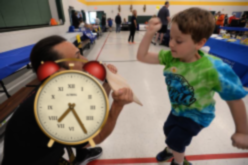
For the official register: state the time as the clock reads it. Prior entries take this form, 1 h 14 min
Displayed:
7 h 25 min
